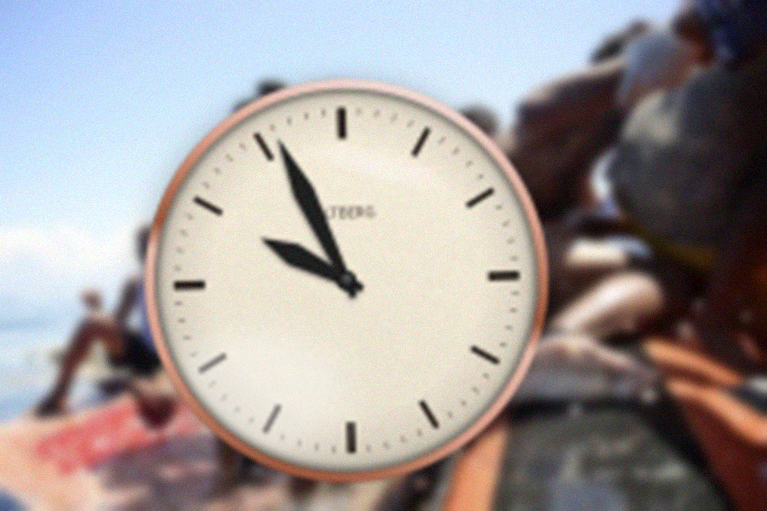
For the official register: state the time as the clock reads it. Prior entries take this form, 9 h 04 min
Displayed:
9 h 56 min
